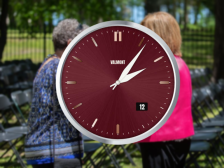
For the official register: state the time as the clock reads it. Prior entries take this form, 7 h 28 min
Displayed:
2 h 06 min
